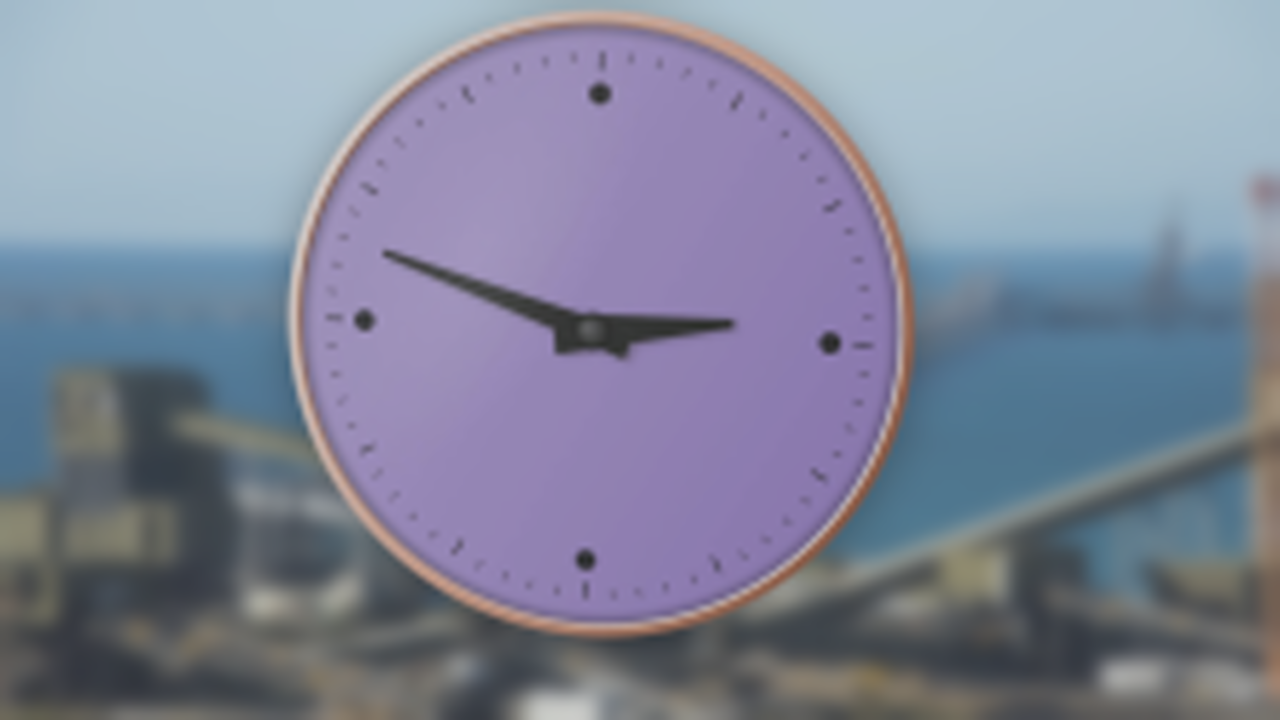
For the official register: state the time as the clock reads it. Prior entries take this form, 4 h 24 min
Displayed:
2 h 48 min
